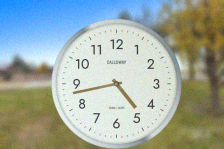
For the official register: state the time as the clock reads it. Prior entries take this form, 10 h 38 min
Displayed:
4 h 43 min
